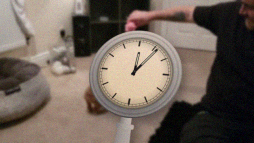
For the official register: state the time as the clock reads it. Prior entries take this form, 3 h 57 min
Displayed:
12 h 06 min
